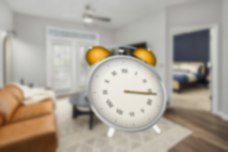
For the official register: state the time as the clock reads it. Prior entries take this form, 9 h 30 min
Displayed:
3 h 16 min
